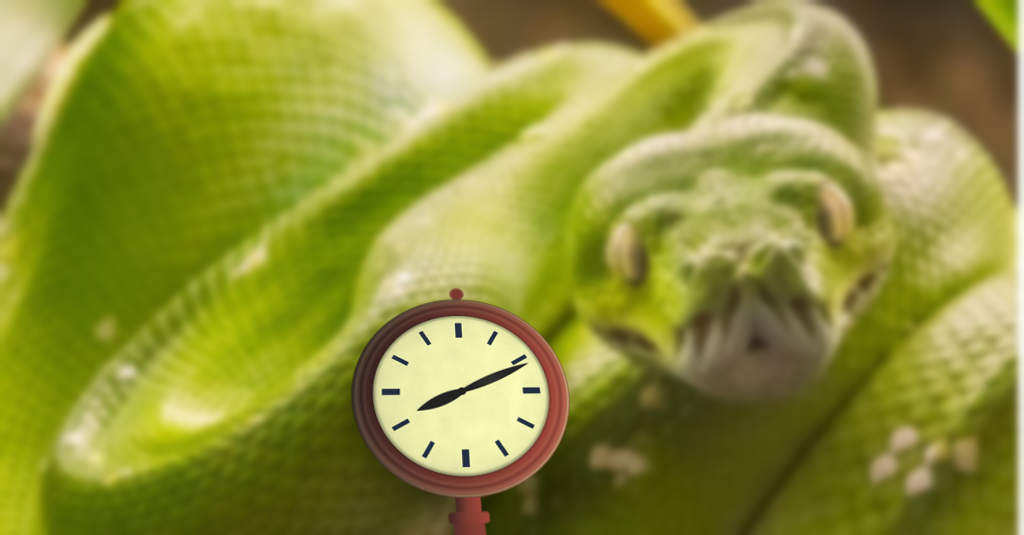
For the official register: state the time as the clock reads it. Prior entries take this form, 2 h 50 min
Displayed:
8 h 11 min
